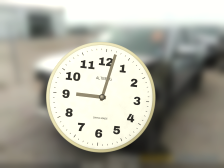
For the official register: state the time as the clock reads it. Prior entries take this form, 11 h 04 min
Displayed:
9 h 02 min
